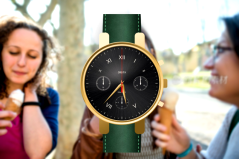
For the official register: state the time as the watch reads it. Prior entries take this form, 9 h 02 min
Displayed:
5 h 37 min
